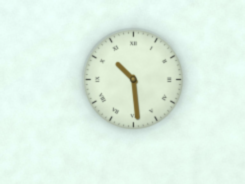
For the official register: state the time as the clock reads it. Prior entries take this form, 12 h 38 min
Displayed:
10 h 29 min
